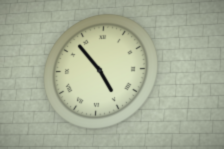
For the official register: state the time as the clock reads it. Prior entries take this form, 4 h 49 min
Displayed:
4 h 53 min
